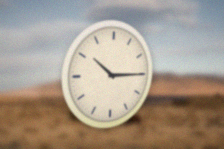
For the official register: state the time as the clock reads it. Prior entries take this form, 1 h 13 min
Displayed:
10 h 15 min
